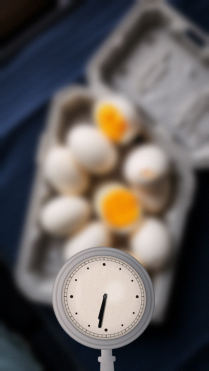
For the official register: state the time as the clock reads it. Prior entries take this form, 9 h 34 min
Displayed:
6 h 32 min
